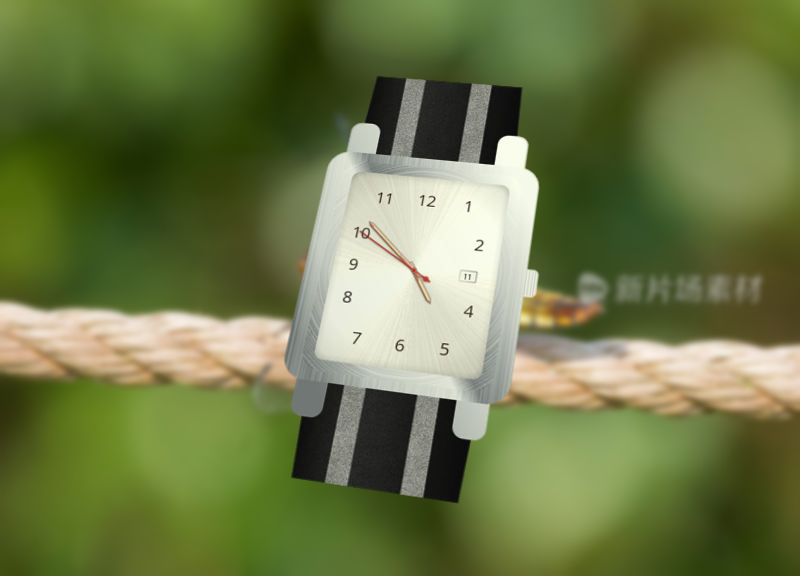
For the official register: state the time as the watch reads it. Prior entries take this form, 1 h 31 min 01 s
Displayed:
4 h 51 min 50 s
